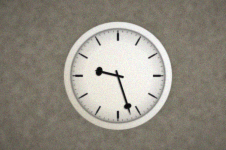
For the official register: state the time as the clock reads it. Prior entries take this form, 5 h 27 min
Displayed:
9 h 27 min
